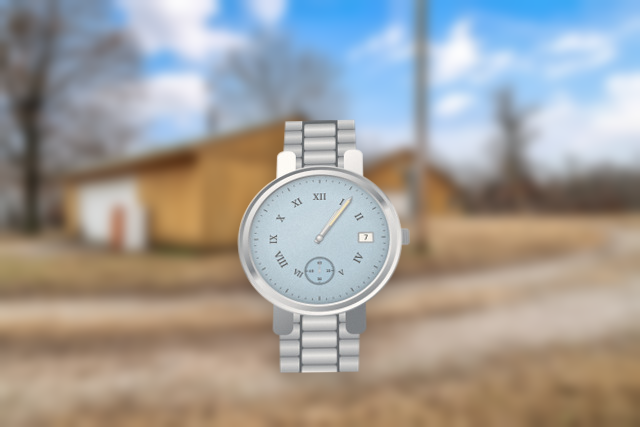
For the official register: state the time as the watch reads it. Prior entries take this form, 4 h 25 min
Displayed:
1 h 06 min
